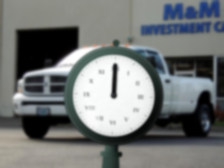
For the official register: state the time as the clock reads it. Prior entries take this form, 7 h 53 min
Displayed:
12 h 00 min
